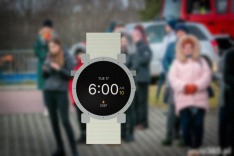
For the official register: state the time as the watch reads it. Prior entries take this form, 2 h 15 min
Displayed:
6 h 00 min
